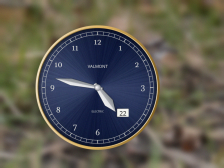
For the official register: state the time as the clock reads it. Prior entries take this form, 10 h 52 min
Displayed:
4 h 47 min
